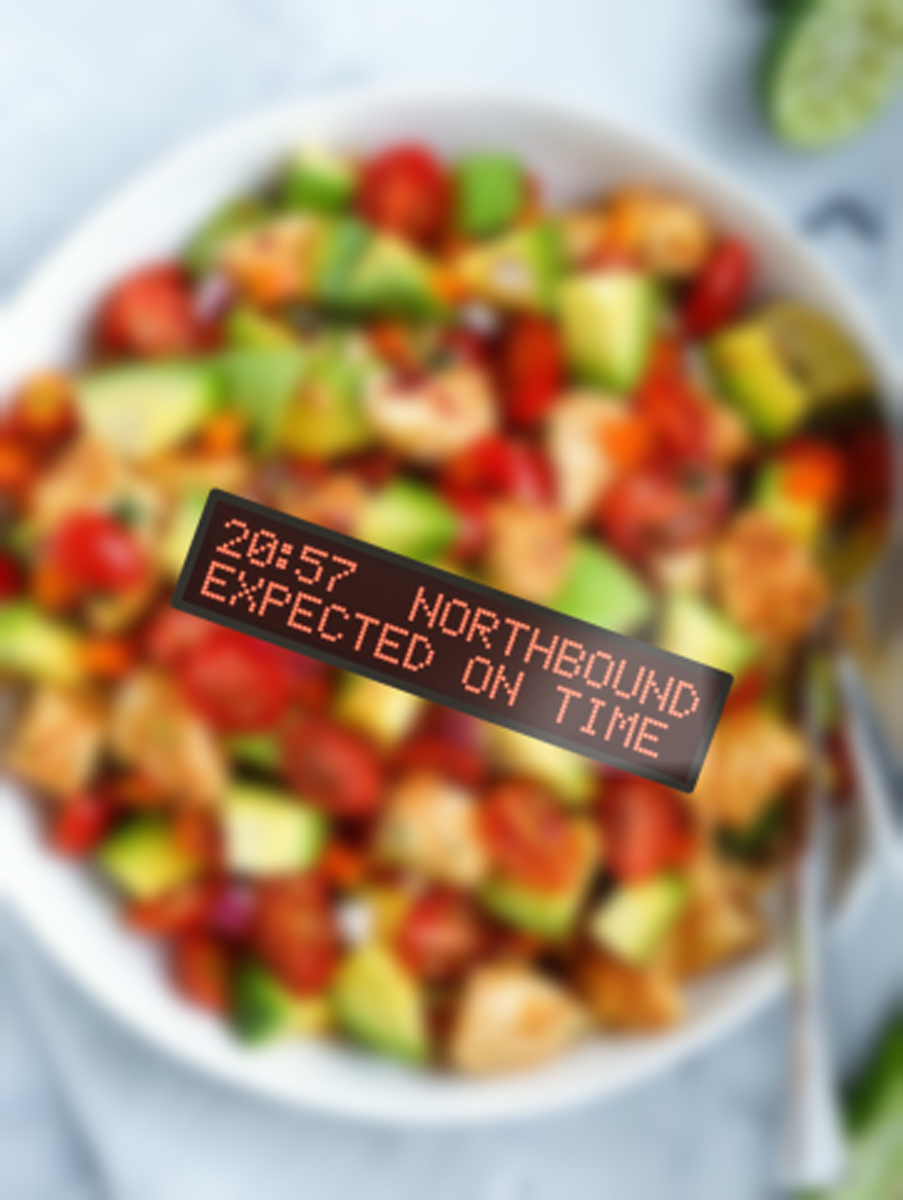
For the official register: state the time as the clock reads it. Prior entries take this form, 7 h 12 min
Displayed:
20 h 57 min
